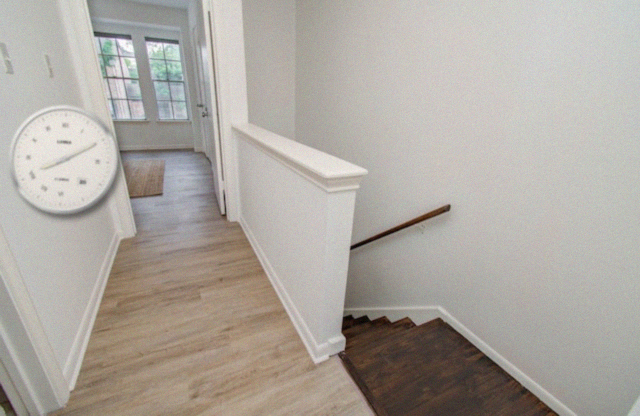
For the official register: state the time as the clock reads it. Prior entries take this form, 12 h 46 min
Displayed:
8 h 10 min
